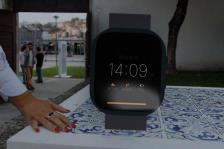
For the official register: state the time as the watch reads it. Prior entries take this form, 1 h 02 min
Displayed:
14 h 09 min
